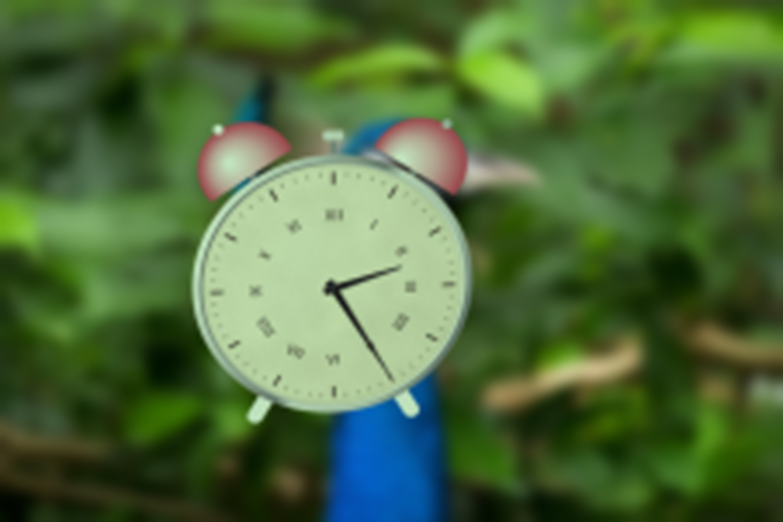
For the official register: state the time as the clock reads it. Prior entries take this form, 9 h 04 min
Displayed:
2 h 25 min
